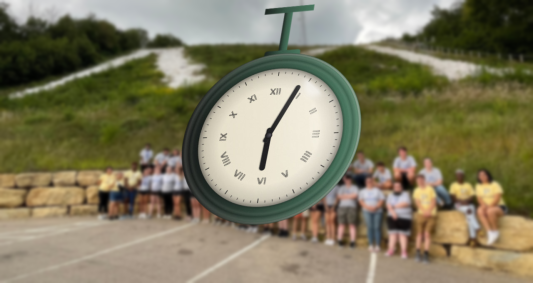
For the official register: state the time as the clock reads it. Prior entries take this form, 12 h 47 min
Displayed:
6 h 04 min
